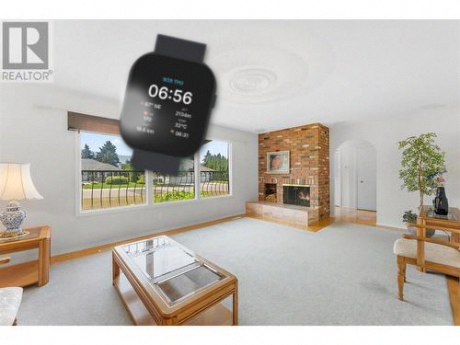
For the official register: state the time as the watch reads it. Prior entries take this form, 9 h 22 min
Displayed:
6 h 56 min
